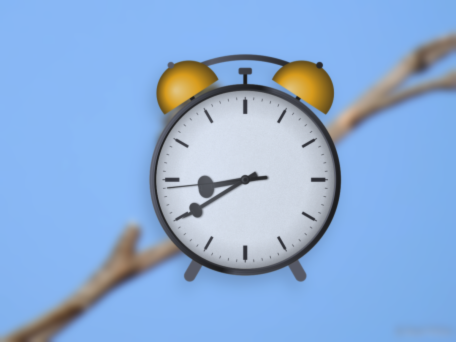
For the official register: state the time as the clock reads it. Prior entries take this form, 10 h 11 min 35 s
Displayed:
8 h 39 min 44 s
